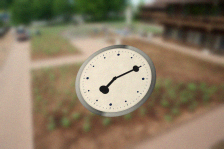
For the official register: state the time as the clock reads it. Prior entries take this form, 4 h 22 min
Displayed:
7 h 10 min
